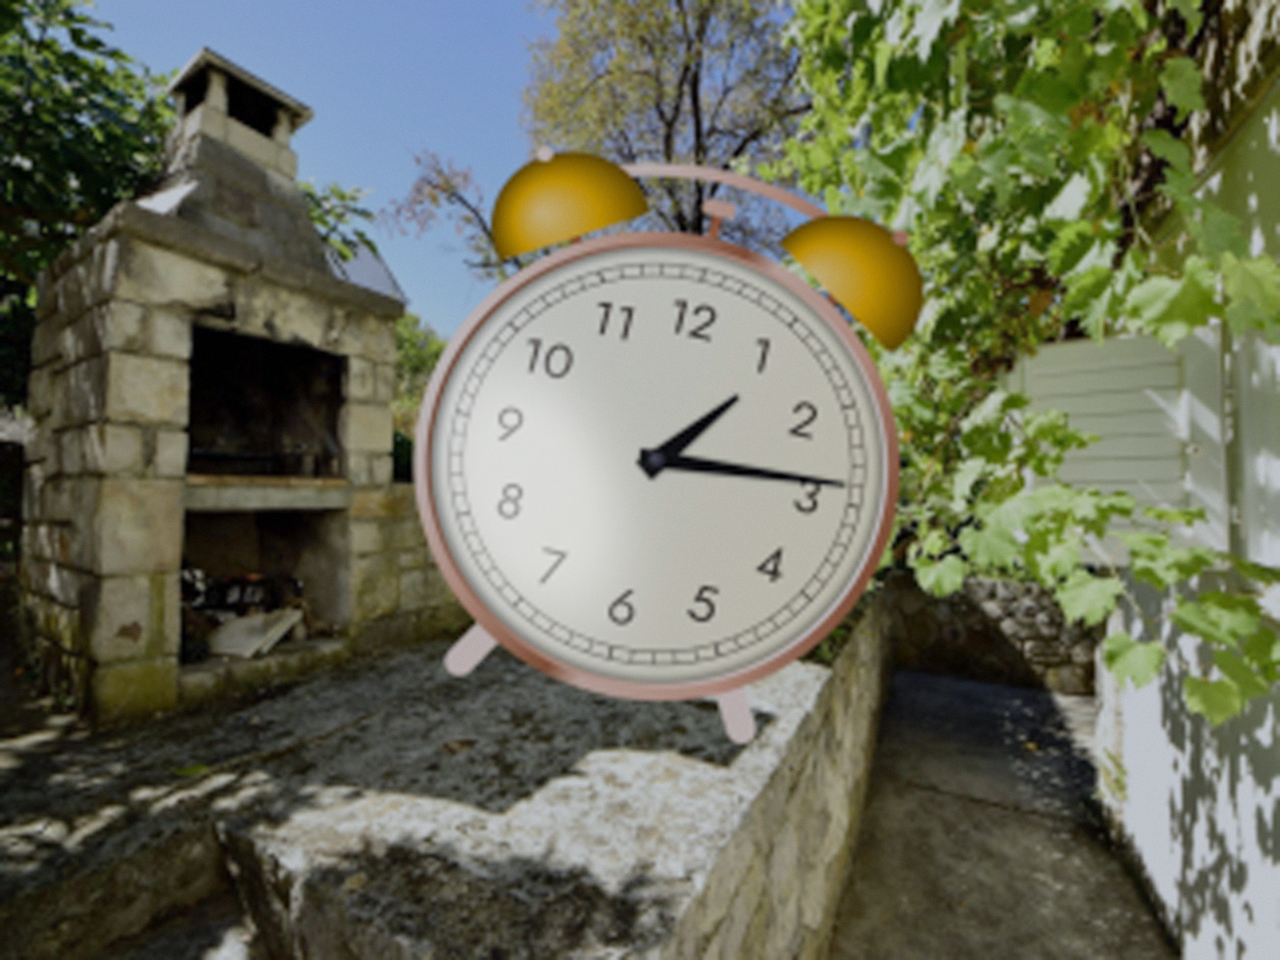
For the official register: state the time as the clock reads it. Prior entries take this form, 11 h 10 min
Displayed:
1 h 14 min
